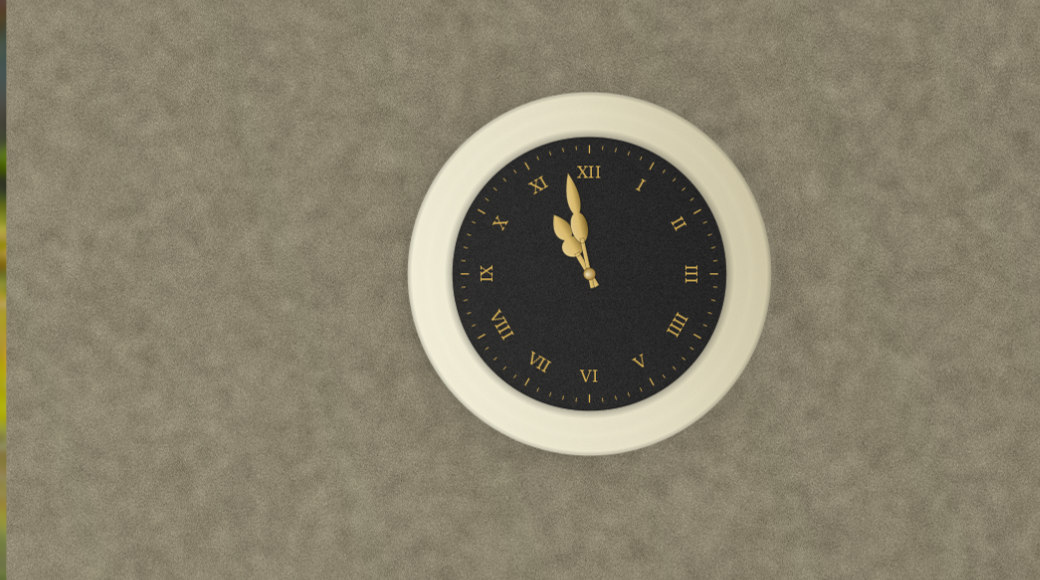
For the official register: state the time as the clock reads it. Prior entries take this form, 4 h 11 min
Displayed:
10 h 58 min
